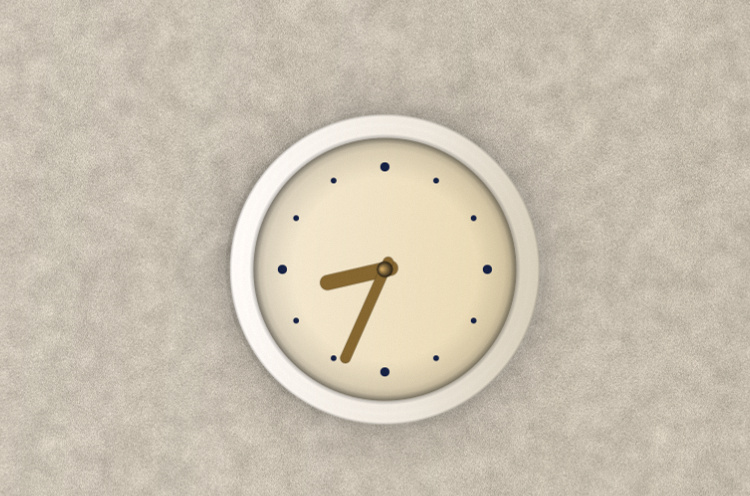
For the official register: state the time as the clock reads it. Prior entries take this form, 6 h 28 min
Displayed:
8 h 34 min
